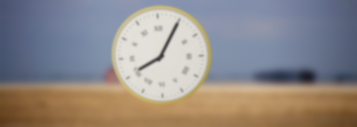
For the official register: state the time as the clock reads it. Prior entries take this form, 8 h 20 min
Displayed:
8 h 05 min
